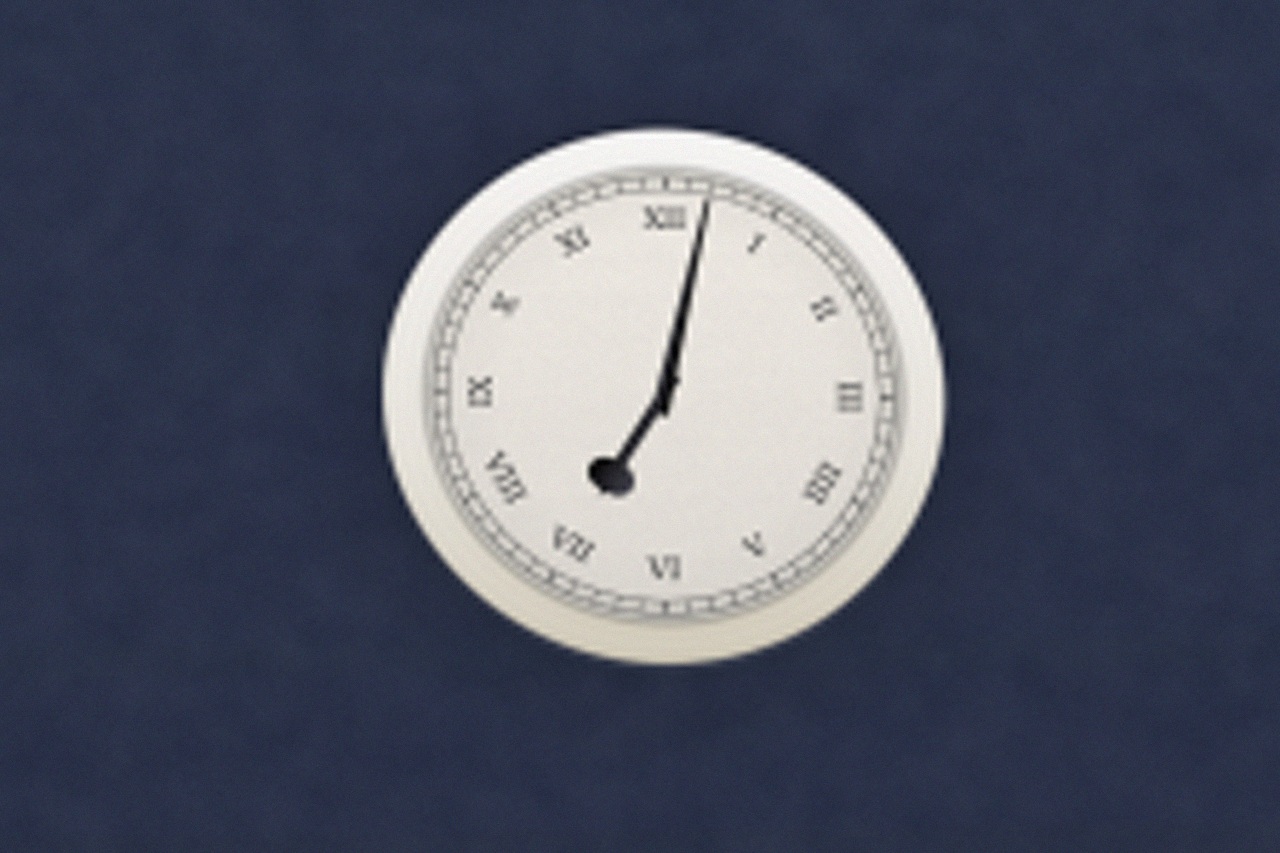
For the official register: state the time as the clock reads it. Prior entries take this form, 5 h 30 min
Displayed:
7 h 02 min
